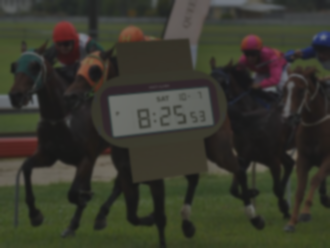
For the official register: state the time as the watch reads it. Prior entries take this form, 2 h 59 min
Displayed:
8 h 25 min
